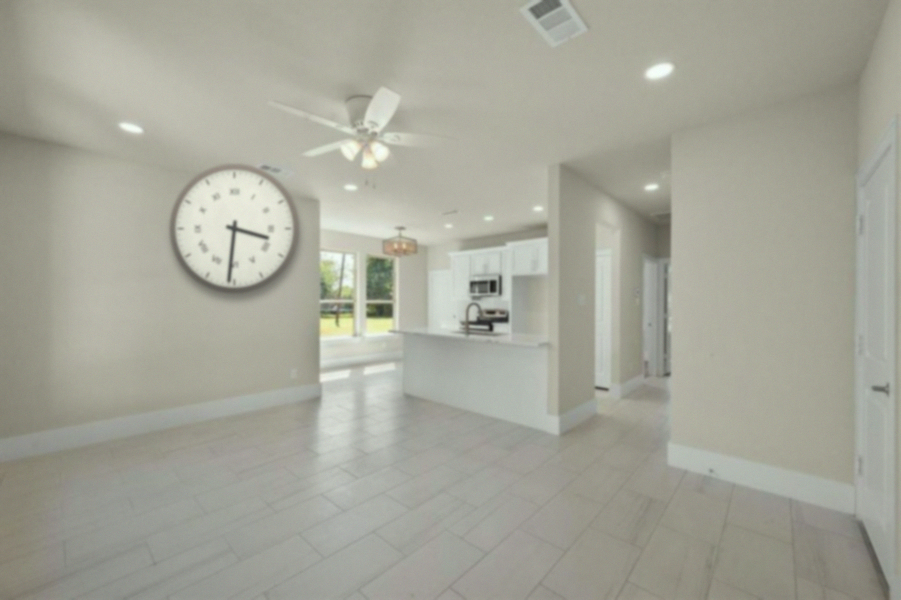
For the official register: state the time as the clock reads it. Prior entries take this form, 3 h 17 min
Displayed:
3 h 31 min
